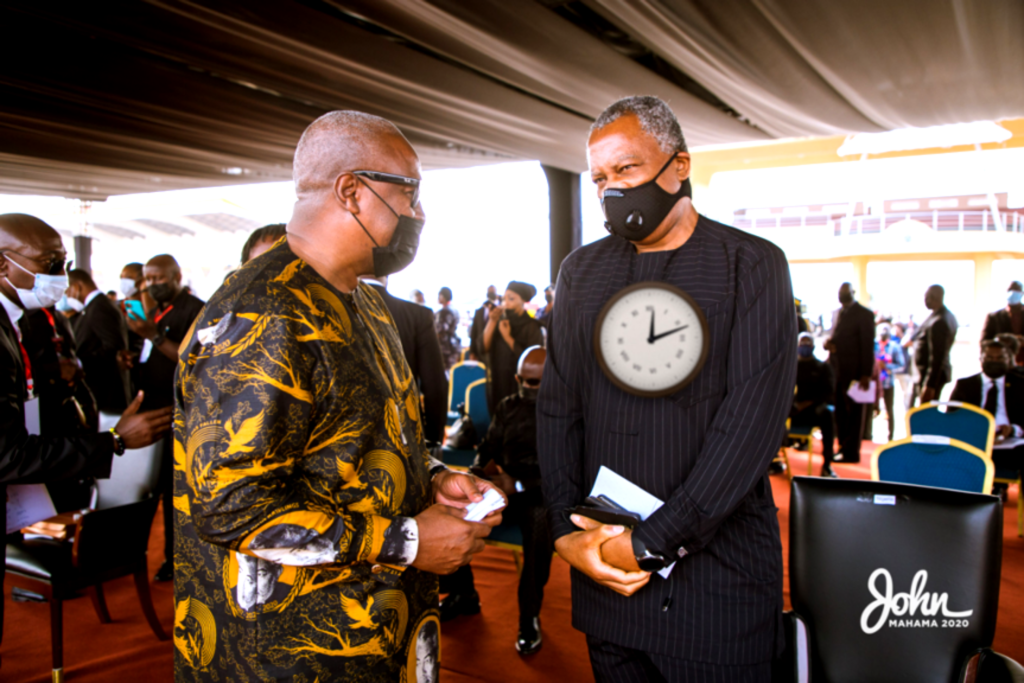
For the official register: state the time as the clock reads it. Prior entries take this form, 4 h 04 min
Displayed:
12 h 12 min
